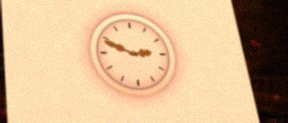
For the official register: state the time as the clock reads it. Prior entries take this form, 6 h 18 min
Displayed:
2 h 49 min
